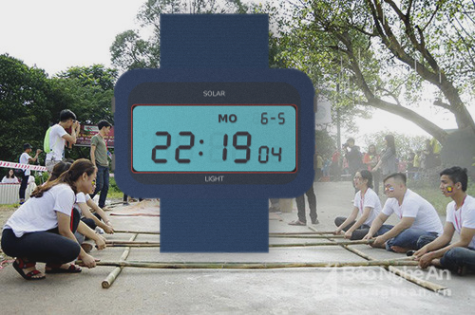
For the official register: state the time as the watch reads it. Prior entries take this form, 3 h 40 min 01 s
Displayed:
22 h 19 min 04 s
